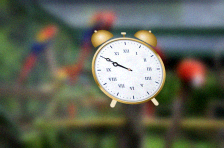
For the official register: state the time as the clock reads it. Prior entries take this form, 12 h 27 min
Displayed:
9 h 50 min
